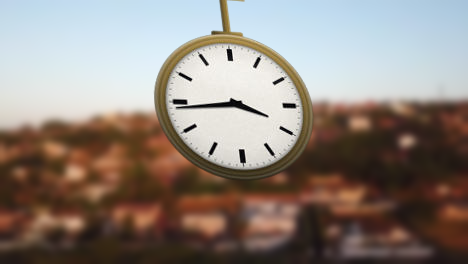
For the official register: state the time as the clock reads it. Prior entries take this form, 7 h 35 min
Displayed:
3 h 44 min
